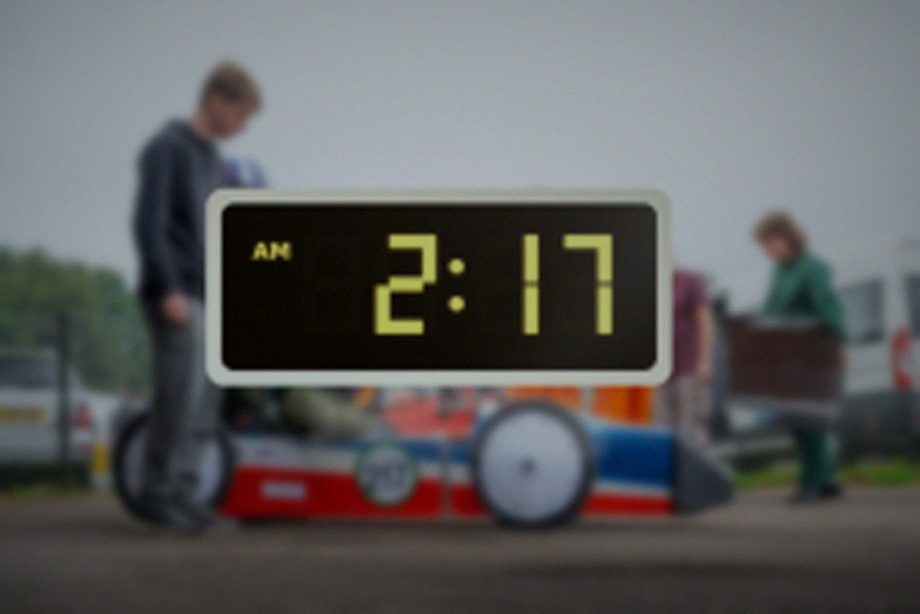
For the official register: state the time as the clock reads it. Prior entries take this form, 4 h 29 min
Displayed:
2 h 17 min
